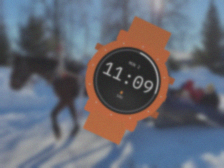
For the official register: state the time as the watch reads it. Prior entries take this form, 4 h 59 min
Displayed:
11 h 09 min
